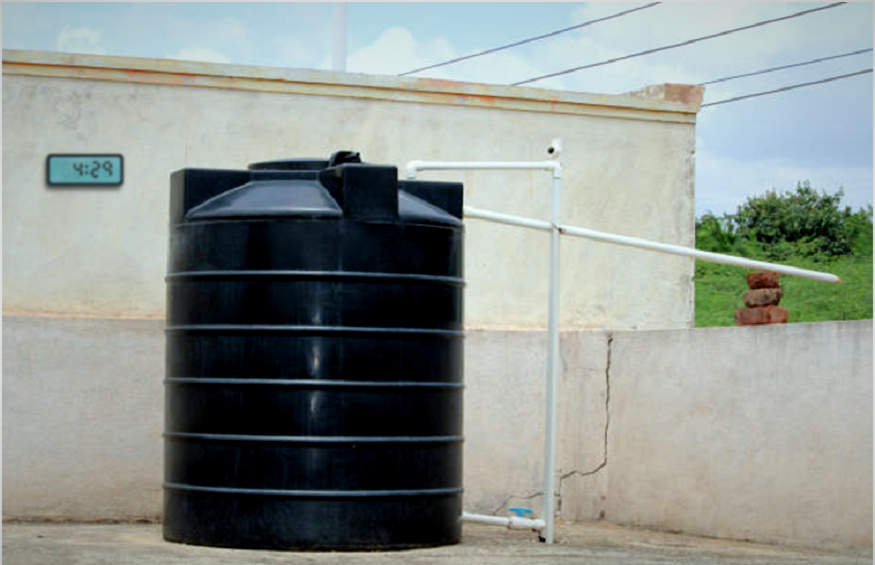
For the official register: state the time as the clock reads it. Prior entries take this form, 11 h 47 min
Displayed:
4 h 29 min
